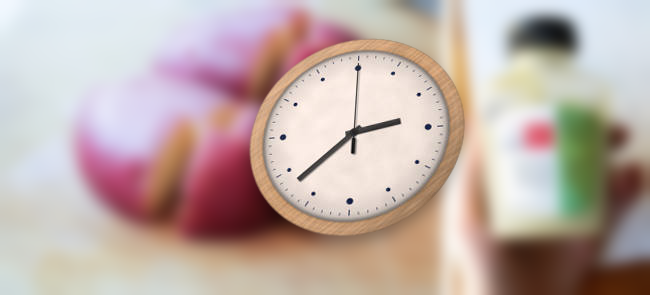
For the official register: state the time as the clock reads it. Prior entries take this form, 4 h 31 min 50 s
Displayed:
2 h 38 min 00 s
